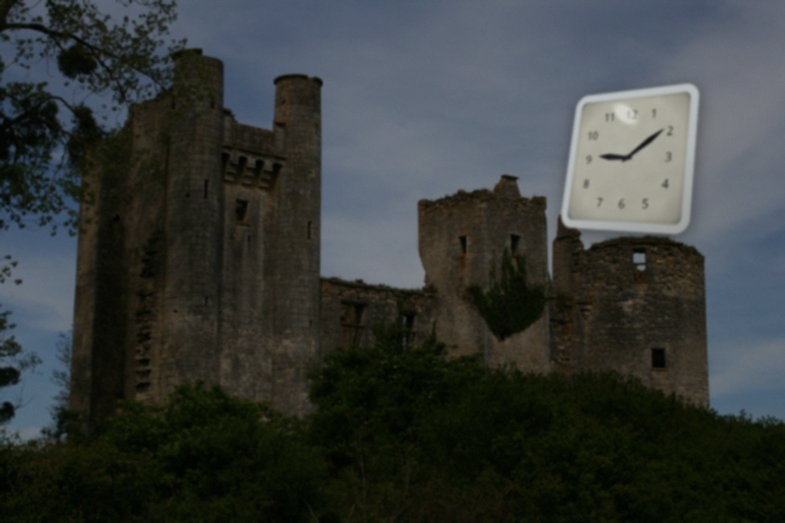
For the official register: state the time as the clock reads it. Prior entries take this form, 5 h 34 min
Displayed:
9 h 09 min
